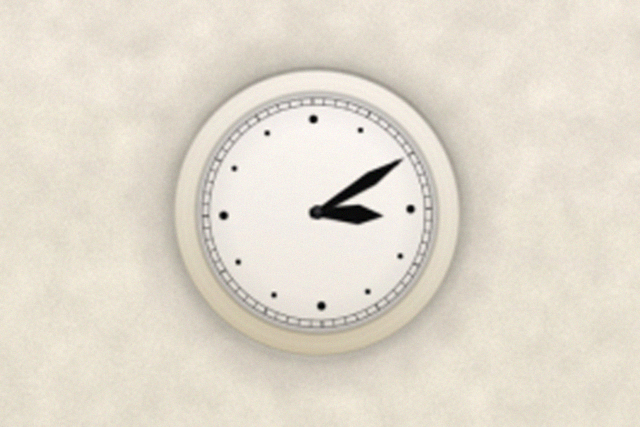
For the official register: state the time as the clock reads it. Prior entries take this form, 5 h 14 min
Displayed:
3 h 10 min
